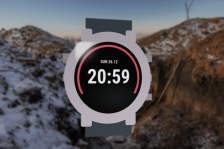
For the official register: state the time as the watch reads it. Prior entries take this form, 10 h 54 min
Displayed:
20 h 59 min
